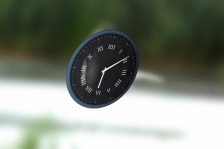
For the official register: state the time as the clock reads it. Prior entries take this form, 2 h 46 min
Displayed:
6 h 09 min
